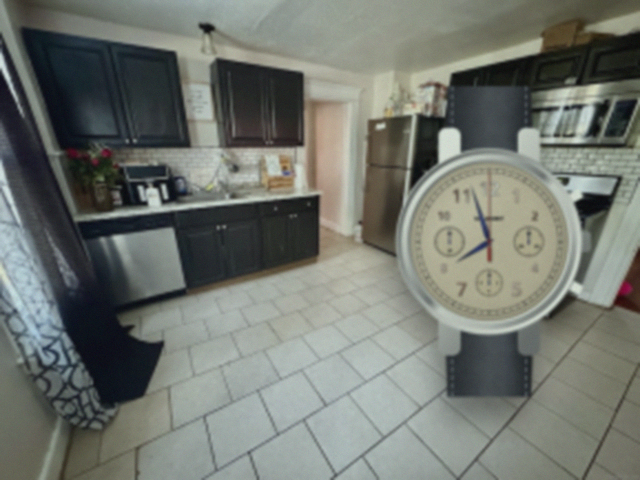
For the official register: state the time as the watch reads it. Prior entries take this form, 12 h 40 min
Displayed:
7 h 57 min
